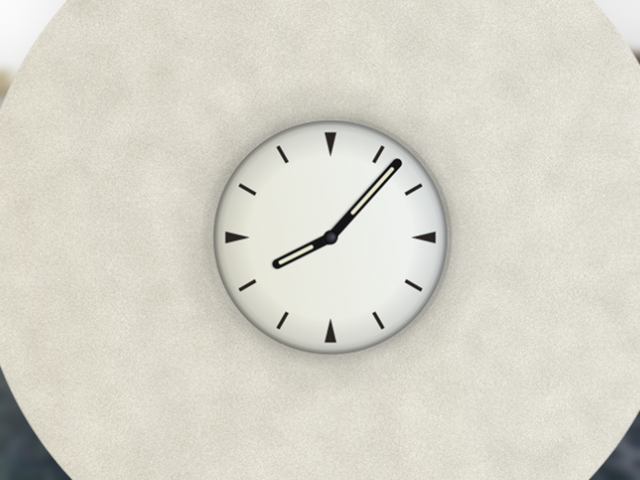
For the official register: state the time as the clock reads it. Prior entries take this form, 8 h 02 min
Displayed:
8 h 07 min
